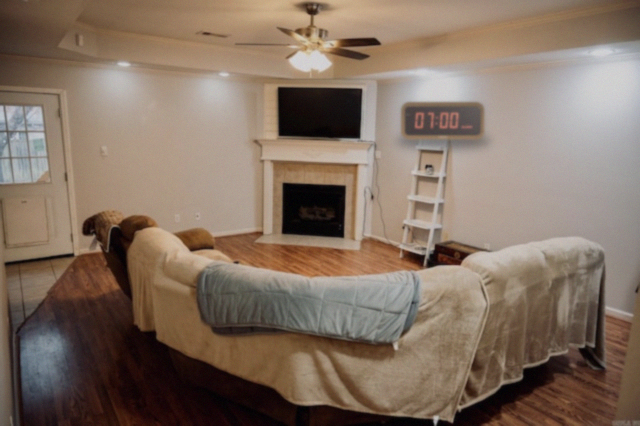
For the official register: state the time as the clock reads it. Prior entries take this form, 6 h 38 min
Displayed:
7 h 00 min
